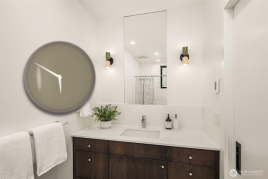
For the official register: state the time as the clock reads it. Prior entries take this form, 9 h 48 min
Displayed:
5 h 50 min
